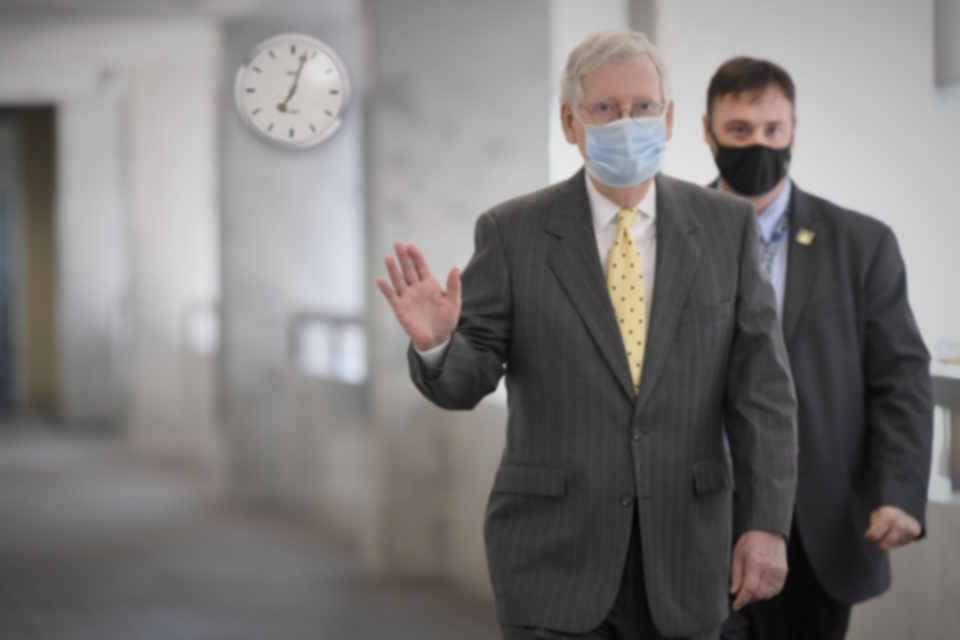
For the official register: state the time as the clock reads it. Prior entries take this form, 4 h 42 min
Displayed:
7 h 03 min
